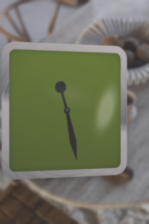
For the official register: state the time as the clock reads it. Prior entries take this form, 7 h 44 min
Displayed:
11 h 28 min
